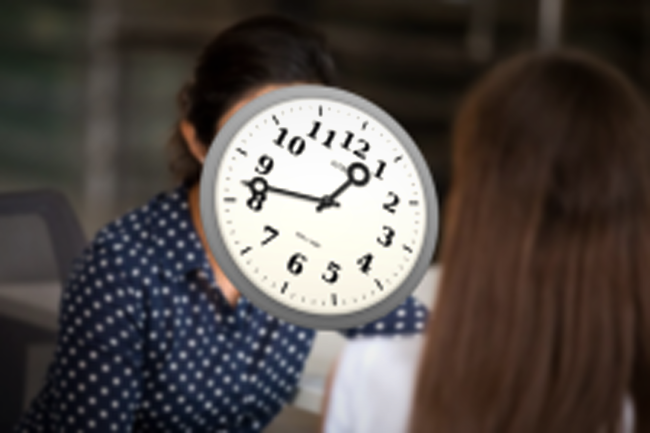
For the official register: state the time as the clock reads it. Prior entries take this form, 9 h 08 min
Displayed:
12 h 42 min
